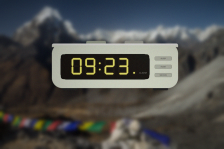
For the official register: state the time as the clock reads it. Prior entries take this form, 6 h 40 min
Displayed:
9 h 23 min
